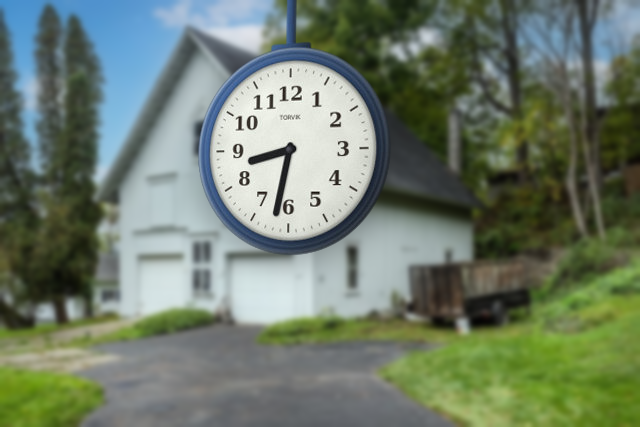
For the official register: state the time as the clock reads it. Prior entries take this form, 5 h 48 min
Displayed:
8 h 32 min
